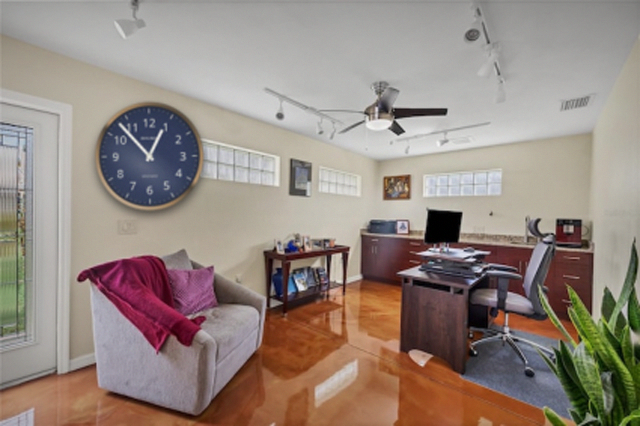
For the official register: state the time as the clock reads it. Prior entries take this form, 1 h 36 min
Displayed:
12 h 53 min
